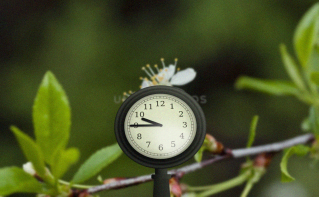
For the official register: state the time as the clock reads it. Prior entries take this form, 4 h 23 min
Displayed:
9 h 45 min
